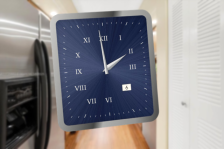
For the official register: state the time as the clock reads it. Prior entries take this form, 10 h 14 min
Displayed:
1 h 59 min
